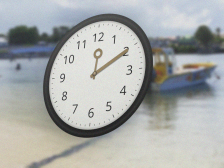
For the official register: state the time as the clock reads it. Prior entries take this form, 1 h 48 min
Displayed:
12 h 10 min
